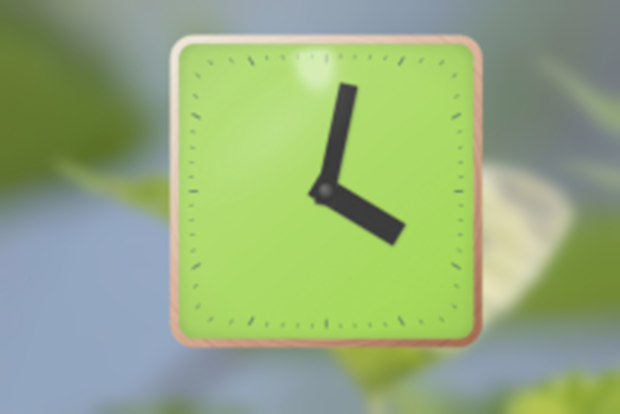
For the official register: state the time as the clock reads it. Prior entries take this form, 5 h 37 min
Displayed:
4 h 02 min
